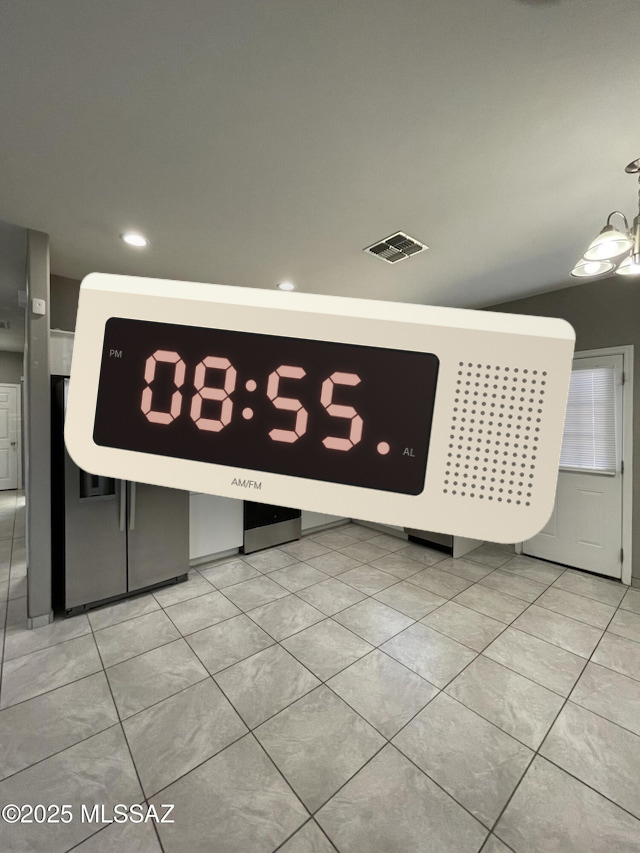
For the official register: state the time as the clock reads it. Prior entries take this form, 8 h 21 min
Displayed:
8 h 55 min
